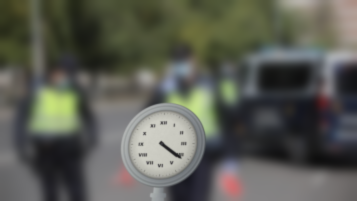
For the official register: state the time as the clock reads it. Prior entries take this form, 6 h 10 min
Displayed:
4 h 21 min
